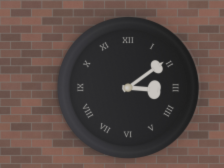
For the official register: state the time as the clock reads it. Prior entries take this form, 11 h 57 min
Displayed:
3 h 09 min
